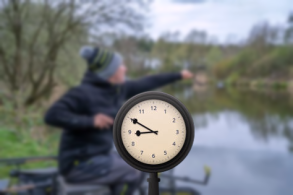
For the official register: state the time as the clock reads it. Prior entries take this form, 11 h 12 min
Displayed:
8 h 50 min
